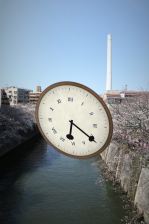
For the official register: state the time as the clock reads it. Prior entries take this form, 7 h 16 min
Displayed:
6 h 21 min
